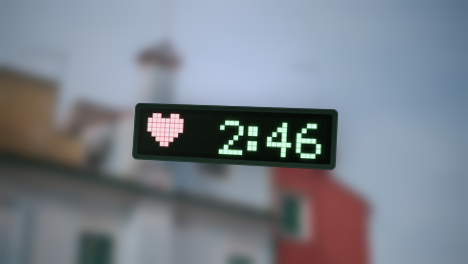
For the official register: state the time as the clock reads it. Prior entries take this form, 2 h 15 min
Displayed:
2 h 46 min
